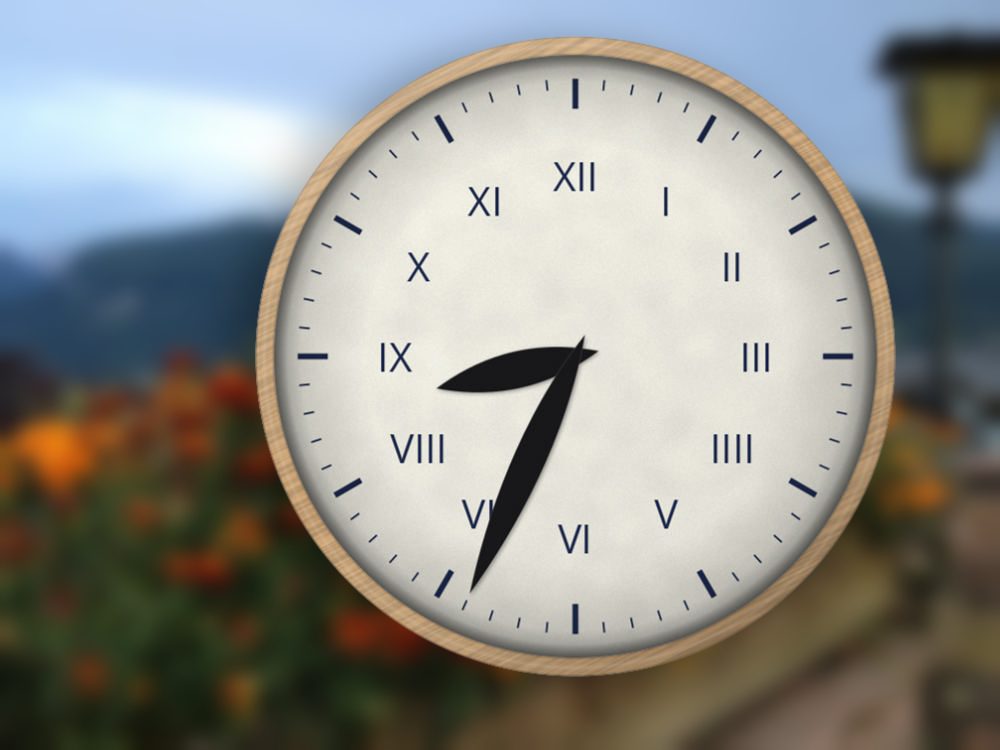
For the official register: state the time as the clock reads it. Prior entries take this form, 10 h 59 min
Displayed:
8 h 34 min
